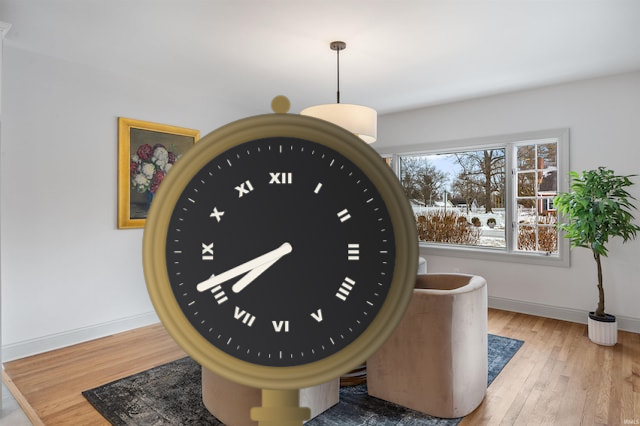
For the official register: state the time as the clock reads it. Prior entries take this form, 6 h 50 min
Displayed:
7 h 41 min
